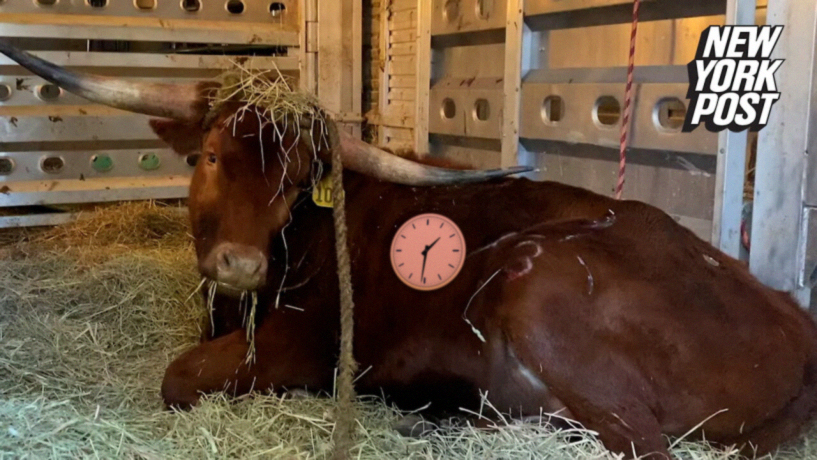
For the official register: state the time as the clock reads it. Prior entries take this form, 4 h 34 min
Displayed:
1 h 31 min
